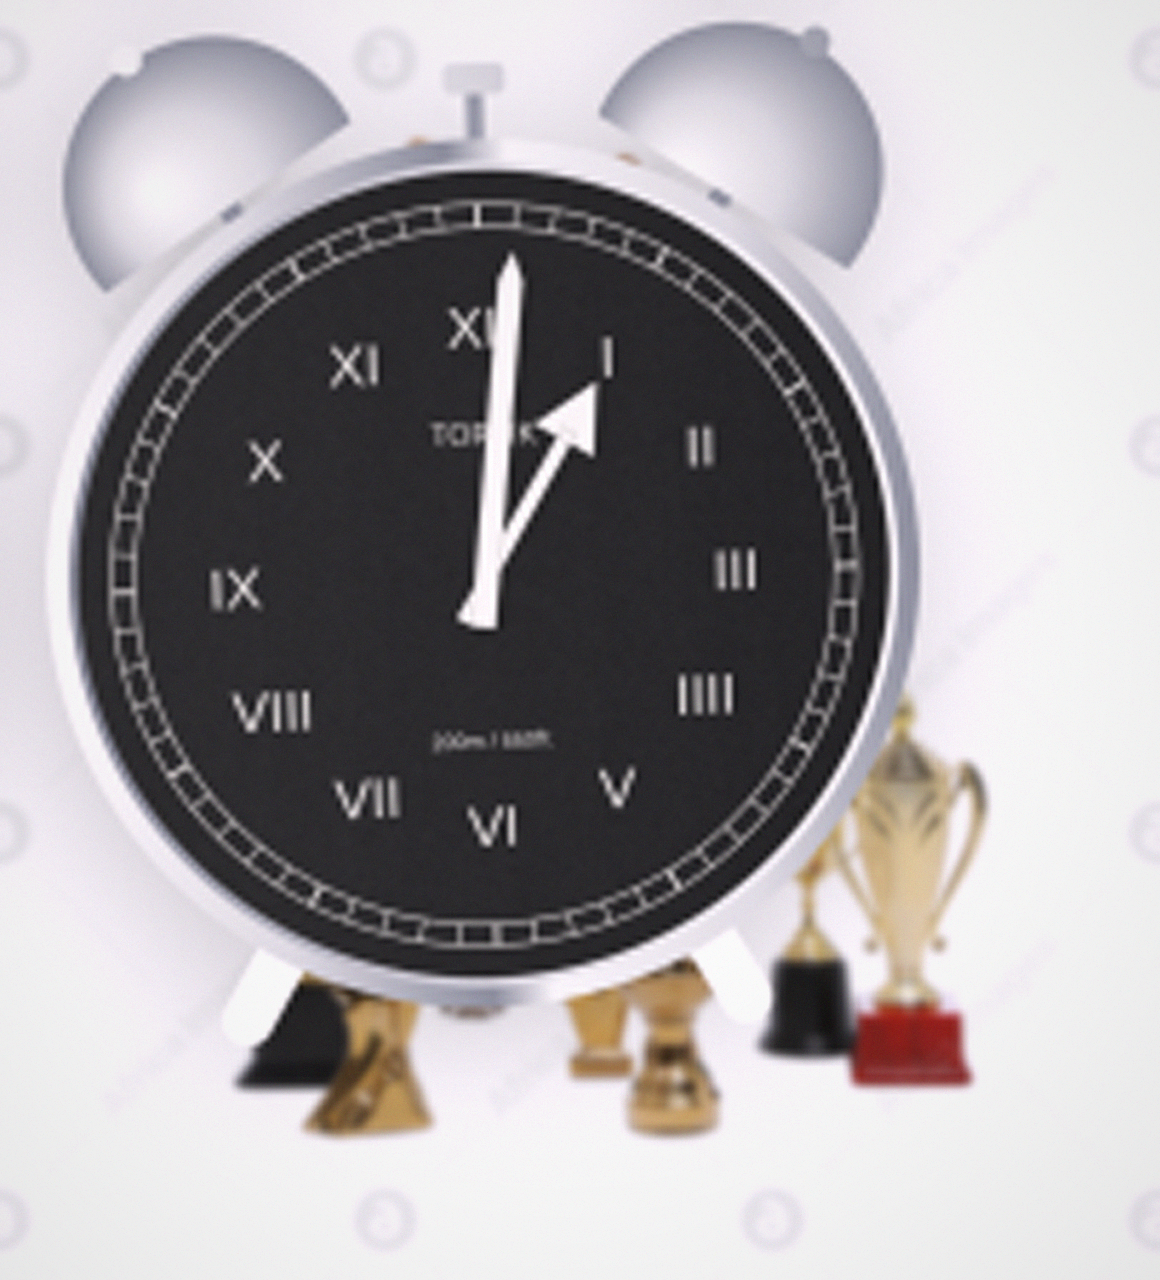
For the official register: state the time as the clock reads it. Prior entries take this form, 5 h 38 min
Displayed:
1 h 01 min
